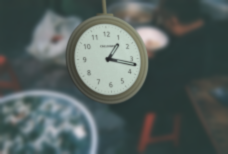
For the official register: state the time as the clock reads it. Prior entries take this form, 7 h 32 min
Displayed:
1 h 17 min
